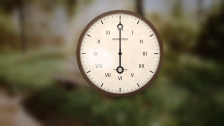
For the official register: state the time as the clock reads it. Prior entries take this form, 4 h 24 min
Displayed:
6 h 00 min
